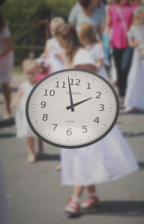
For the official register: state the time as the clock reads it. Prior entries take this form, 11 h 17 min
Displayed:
1 h 58 min
